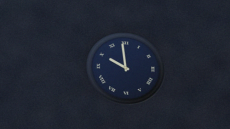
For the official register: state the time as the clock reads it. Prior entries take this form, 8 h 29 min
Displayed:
9 h 59 min
